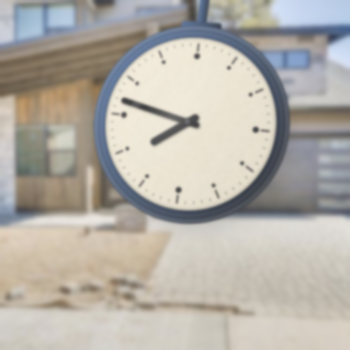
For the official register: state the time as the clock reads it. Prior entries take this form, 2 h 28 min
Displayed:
7 h 47 min
